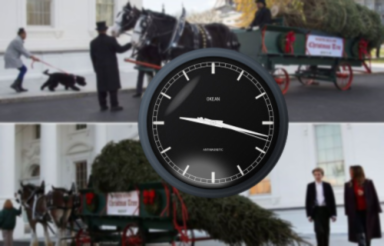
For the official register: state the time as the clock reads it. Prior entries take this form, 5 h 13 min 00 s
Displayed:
9 h 17 min 18 s
